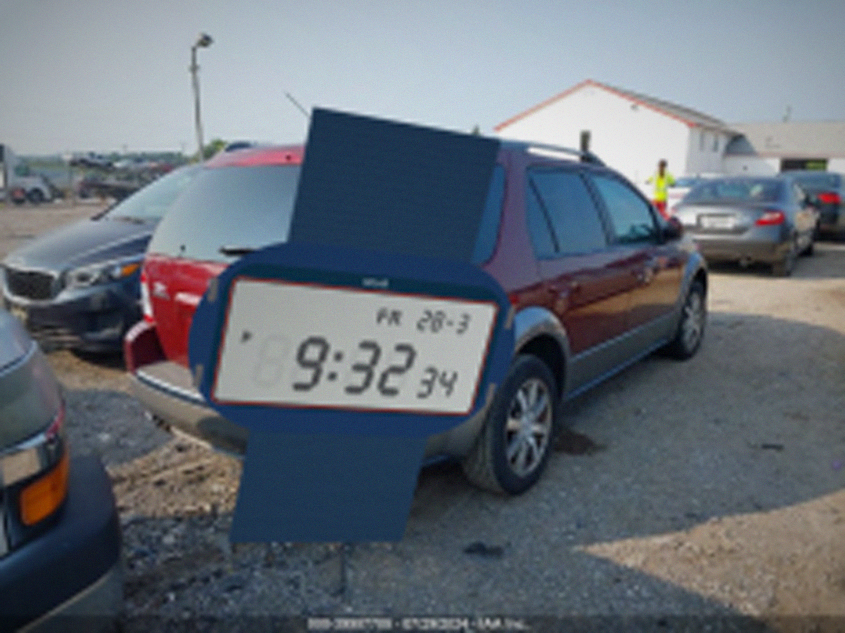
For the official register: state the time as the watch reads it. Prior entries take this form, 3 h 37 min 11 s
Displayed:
9 h 32 min 34 s
